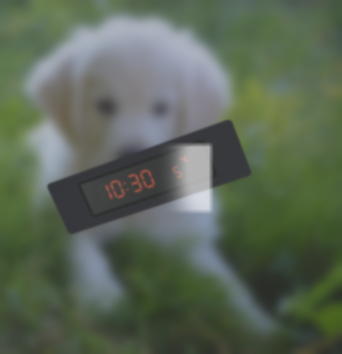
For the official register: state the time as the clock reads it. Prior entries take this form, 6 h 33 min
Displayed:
10 h 30 min
